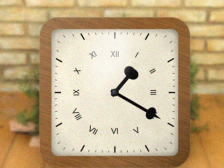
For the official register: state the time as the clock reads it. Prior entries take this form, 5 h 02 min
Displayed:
1 h 20 min
